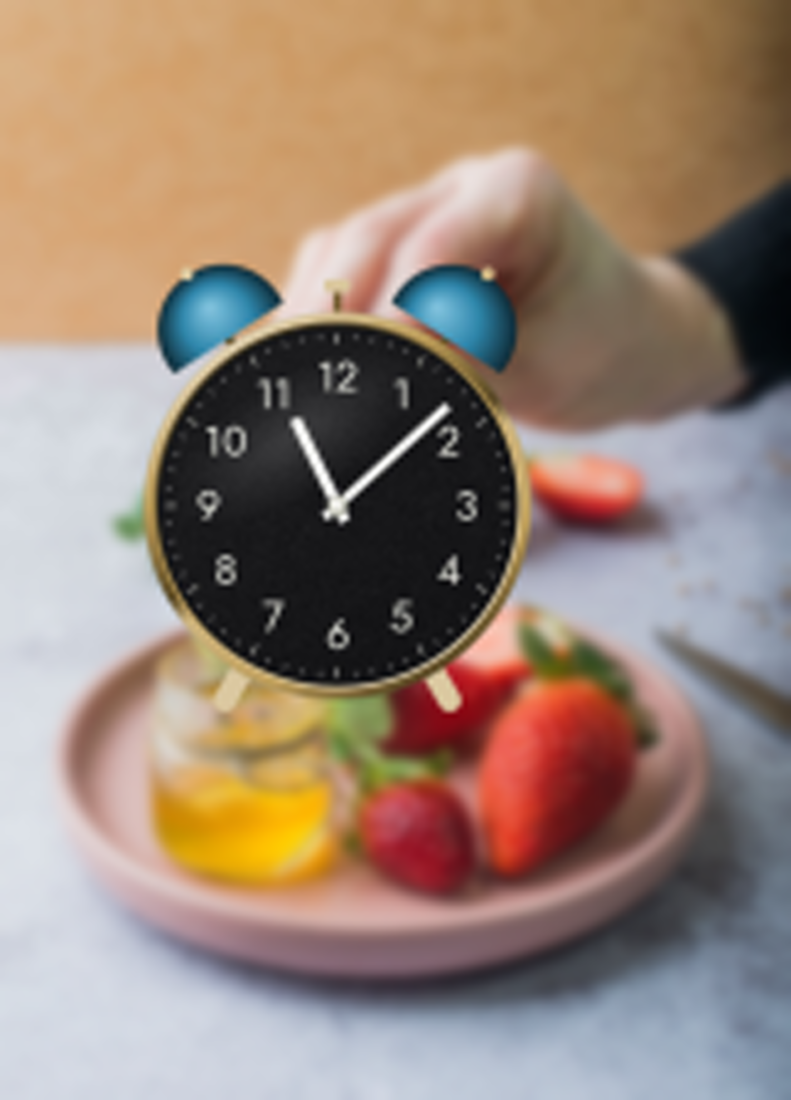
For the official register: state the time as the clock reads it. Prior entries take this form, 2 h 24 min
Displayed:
11 h 08 min
